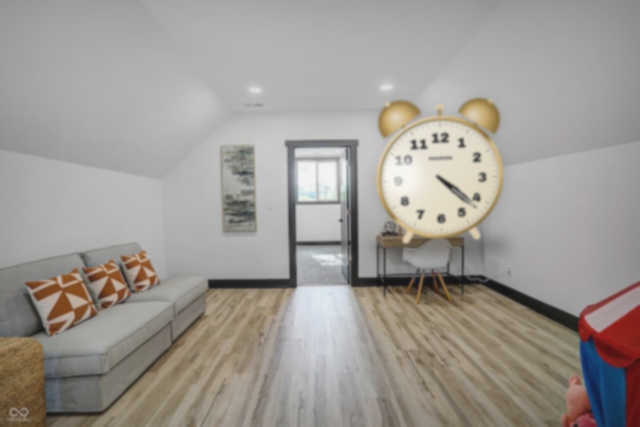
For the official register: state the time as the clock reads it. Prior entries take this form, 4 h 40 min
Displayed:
4 h 22 min
